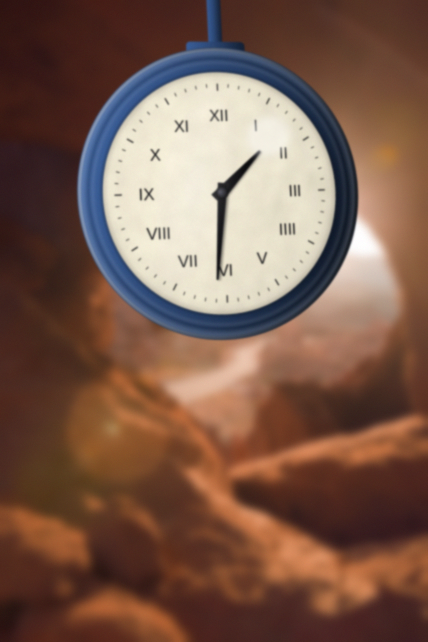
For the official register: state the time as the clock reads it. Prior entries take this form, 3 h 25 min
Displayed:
1 h 31 min
